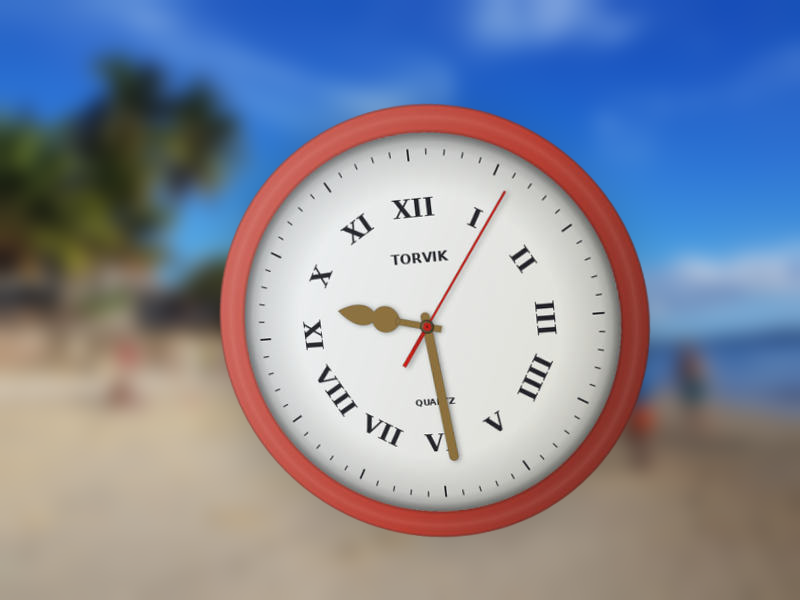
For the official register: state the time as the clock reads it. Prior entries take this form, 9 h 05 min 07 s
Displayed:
9 h 29 min 06 s
